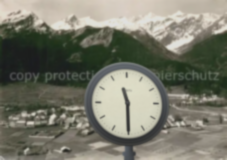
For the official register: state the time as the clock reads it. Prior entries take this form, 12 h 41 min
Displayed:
11 h 30 min
